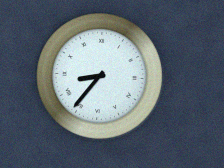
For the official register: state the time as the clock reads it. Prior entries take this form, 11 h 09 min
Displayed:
8 h 36 min
